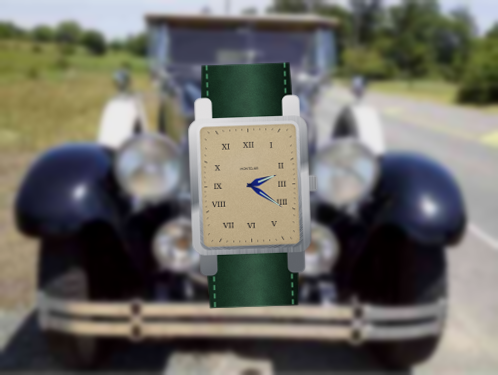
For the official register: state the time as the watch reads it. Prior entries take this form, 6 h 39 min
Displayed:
2 h 21 min
